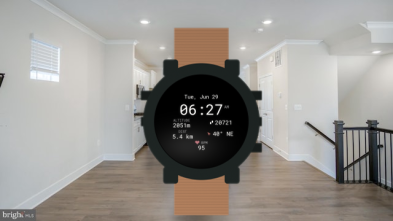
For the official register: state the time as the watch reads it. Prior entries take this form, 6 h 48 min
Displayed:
6 h 27 min
